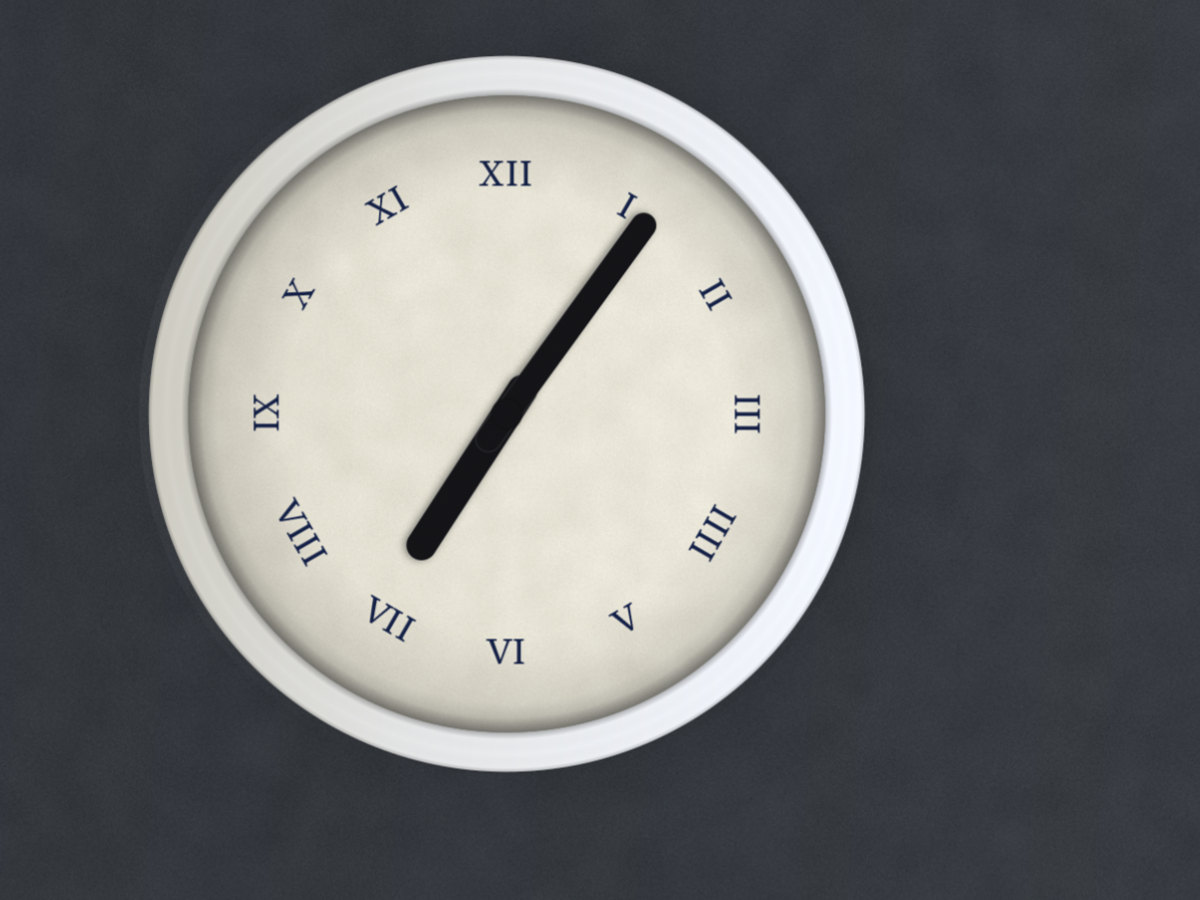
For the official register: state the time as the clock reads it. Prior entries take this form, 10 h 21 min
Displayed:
7 h 06 min
